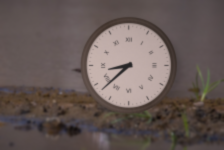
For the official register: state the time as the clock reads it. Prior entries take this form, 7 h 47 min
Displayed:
8 h 38 min
